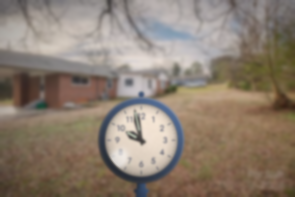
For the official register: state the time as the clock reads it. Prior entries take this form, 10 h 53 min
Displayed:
9 h 58 min
